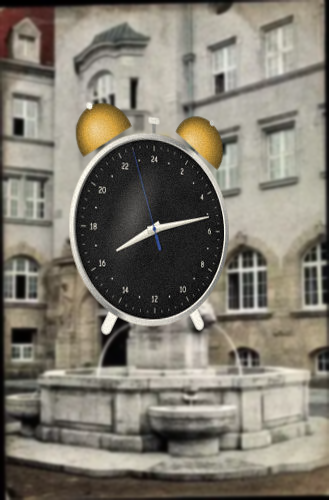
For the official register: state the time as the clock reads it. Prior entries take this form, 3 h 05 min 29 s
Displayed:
16 h 12 min 57 s
